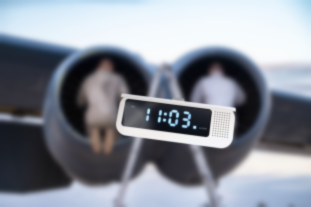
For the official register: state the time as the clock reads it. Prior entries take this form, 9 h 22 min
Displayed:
11 h 03 min
